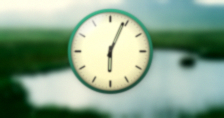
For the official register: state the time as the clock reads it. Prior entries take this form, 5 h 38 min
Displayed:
6 h 04 min
